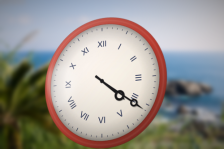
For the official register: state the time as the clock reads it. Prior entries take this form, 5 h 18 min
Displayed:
4 h 21 min
